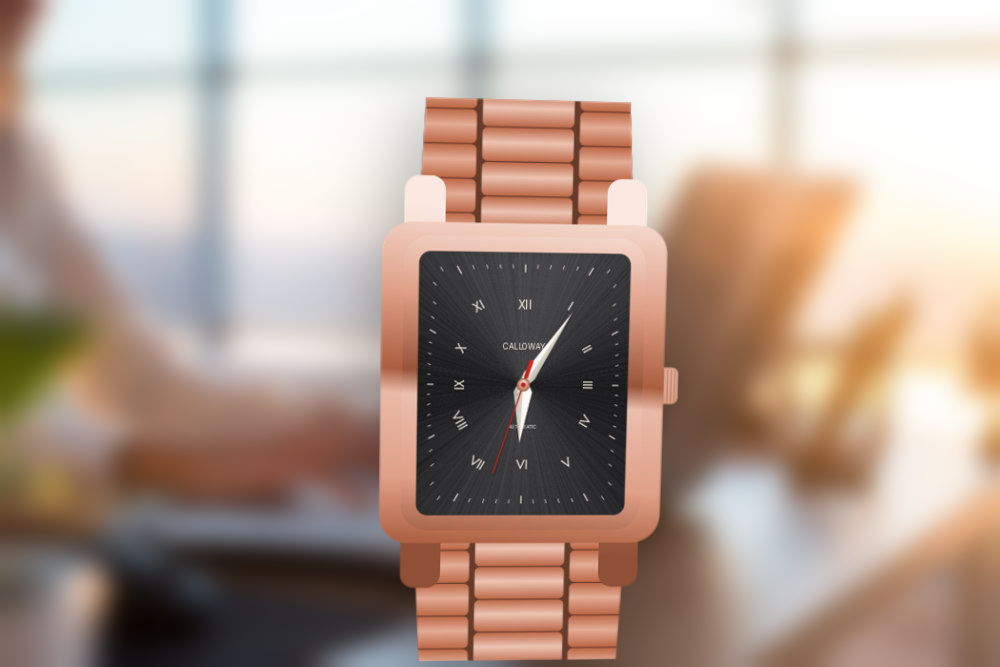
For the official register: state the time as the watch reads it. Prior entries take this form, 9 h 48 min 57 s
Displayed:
6 h 05 min 33 s
